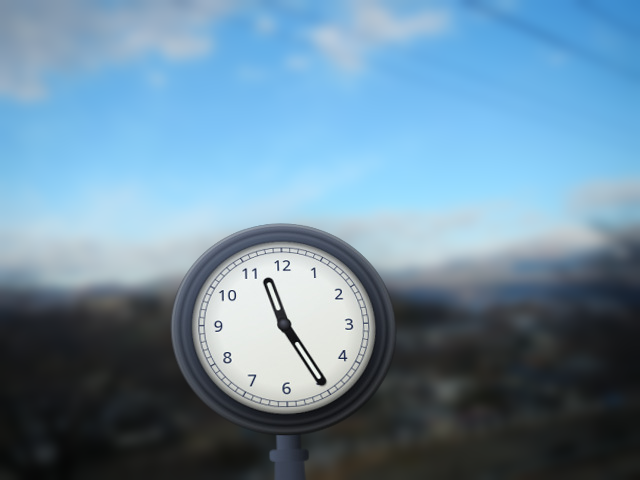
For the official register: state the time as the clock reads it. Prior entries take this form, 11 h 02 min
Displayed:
11 h 25 min
